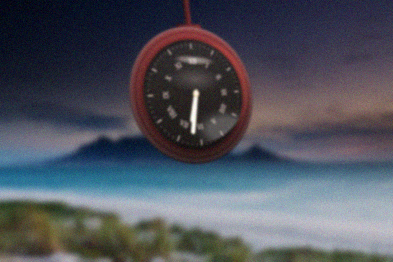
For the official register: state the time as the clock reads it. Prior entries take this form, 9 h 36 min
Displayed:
6 h 32 min
